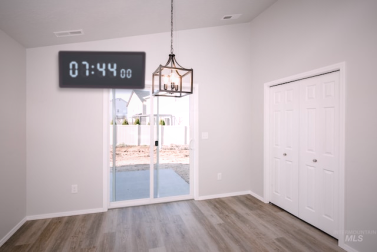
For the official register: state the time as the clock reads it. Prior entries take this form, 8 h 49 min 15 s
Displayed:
7 h 44 min 00 s
